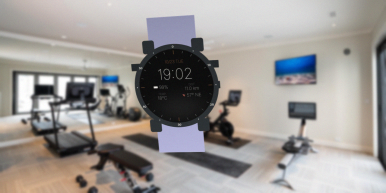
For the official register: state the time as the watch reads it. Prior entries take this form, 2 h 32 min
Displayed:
19 h 02 min
